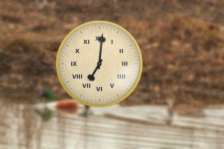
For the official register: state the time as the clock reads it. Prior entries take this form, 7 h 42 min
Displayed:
7 h 01 min
